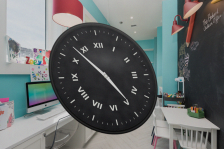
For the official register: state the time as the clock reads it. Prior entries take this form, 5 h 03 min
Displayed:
4 h 53 min
